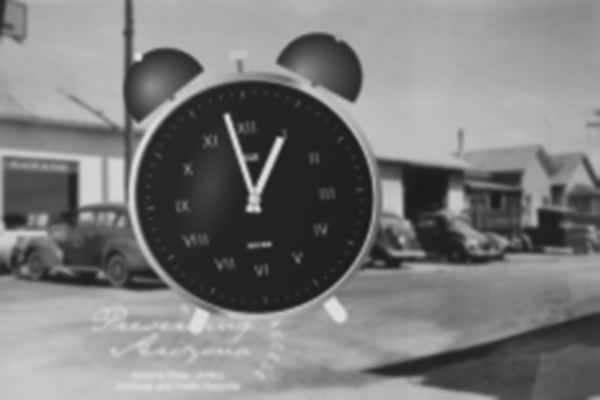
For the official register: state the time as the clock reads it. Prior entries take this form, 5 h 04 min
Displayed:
12 h 58 min
